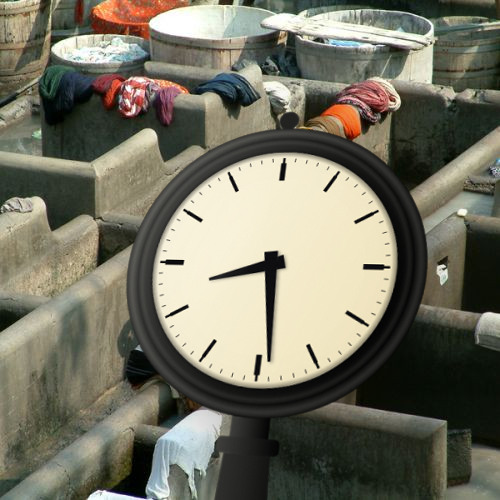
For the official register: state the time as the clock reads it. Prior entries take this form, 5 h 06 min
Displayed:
8 h 29 min
